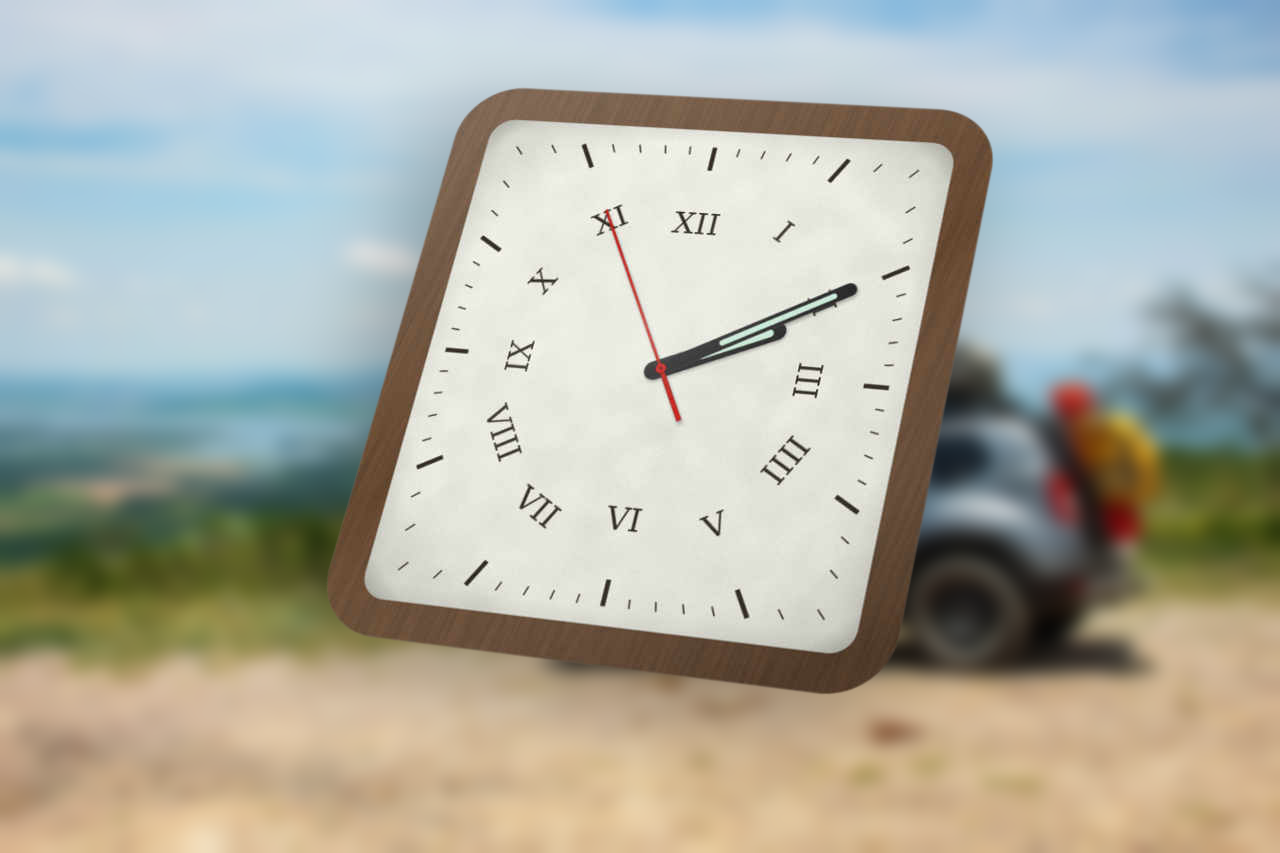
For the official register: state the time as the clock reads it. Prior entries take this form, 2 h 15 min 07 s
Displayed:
2 h 09 min 55 s
